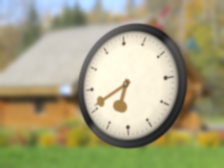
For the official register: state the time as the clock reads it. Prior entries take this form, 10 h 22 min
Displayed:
6 h 41 min
